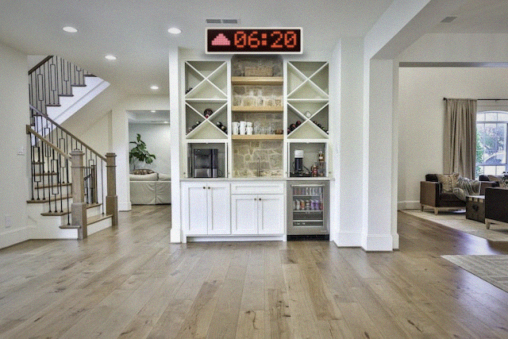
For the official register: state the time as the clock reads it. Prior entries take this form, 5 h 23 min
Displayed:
6 h 20 min
